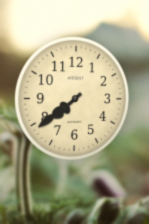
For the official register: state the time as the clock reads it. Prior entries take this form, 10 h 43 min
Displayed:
7 h 39 min
